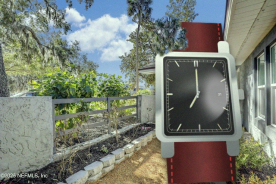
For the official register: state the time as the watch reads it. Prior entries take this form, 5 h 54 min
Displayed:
7 h 00 min
